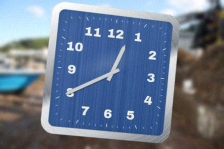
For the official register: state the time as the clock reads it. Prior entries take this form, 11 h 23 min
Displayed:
12 h 40 min
